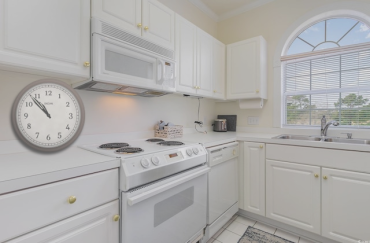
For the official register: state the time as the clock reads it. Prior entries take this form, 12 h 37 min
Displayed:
10 h 53 min
